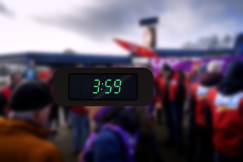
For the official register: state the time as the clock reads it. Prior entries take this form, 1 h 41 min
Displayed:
3 h 59 min
